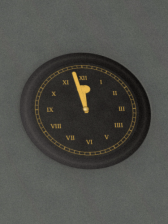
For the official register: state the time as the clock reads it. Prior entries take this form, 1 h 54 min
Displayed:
11 h 58 min
